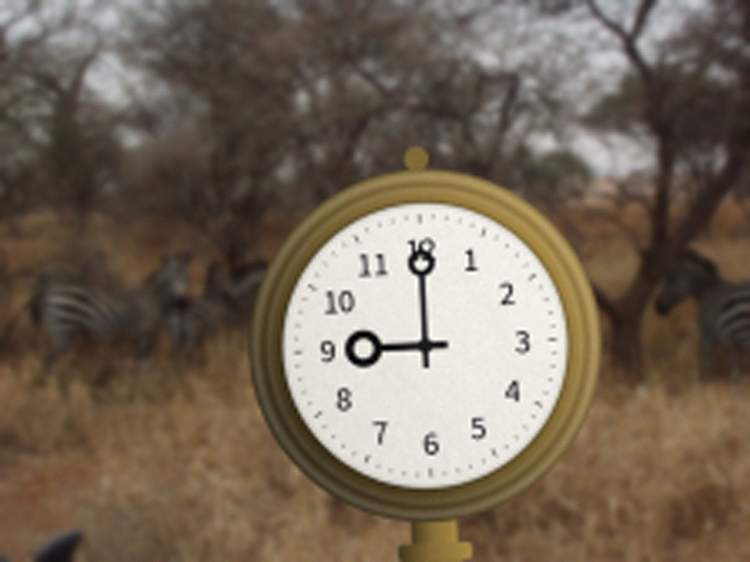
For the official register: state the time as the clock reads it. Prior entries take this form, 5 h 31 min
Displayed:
9 h 00 min
